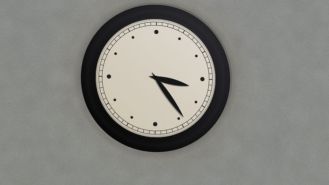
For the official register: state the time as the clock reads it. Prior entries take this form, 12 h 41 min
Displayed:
3 h 24 min
